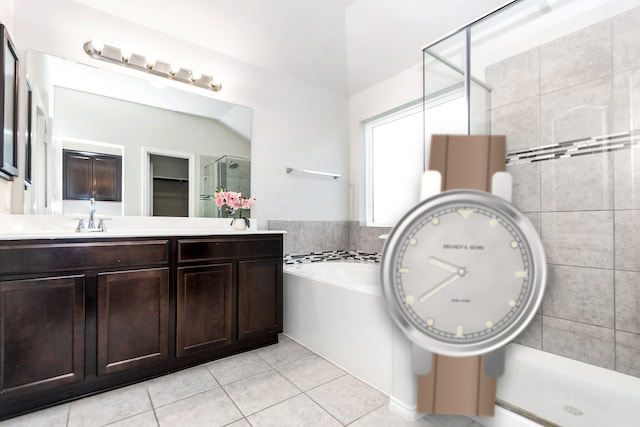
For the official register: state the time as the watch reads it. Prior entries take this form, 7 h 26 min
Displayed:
9 h 39 min
